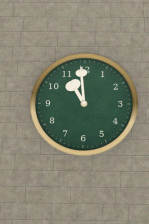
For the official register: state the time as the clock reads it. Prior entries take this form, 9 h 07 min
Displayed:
10 h 59 min
